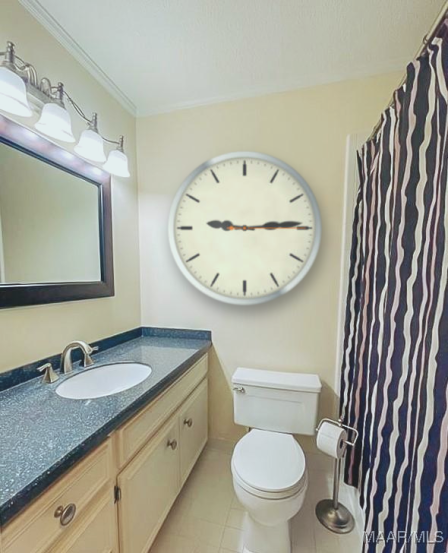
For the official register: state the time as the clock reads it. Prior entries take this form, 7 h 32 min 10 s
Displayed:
9 h 14 min 15 s
